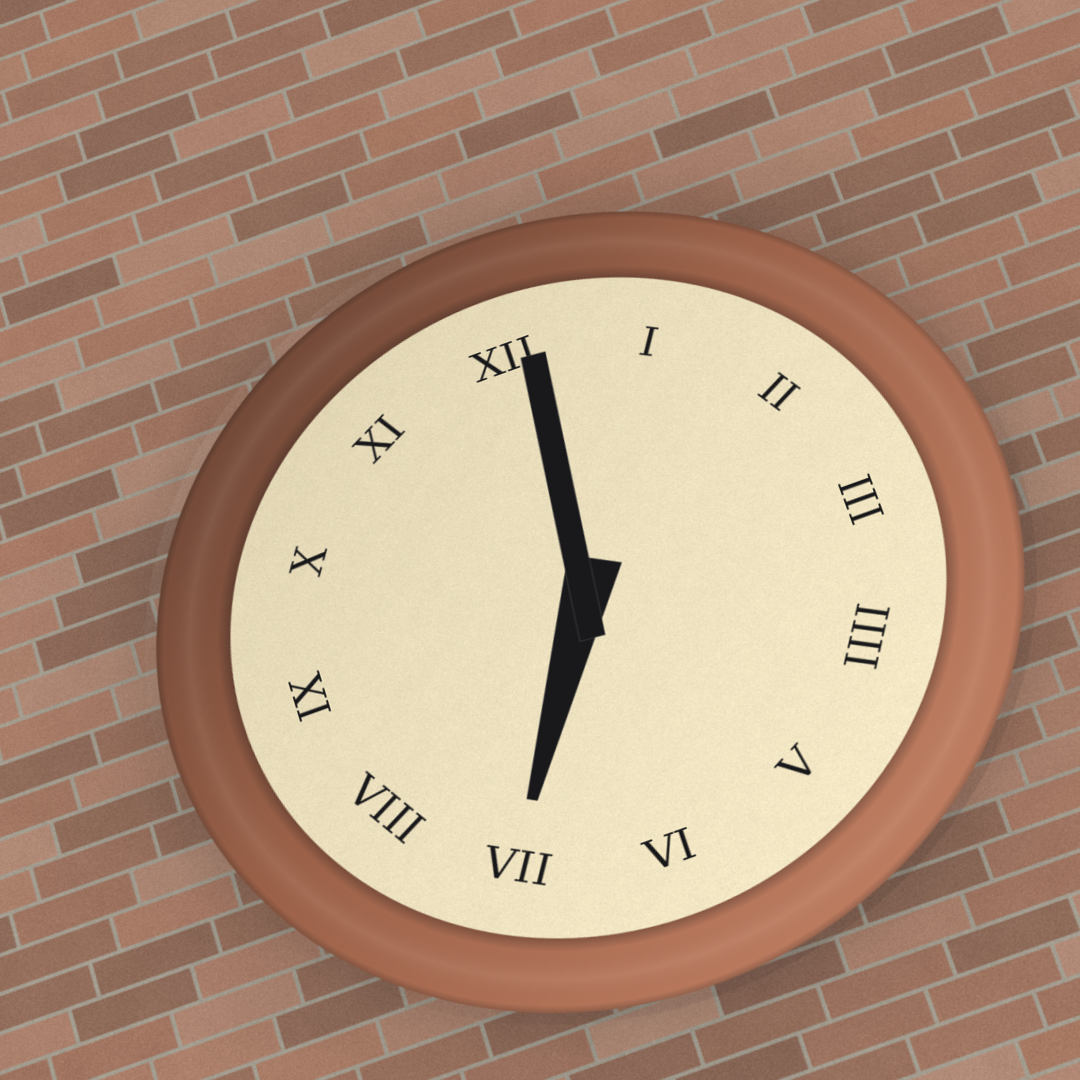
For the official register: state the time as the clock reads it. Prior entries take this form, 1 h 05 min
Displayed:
7 h 01 min
